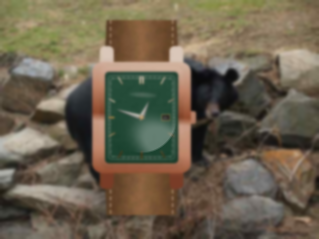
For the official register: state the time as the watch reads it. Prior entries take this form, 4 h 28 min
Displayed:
12 h 48 min
